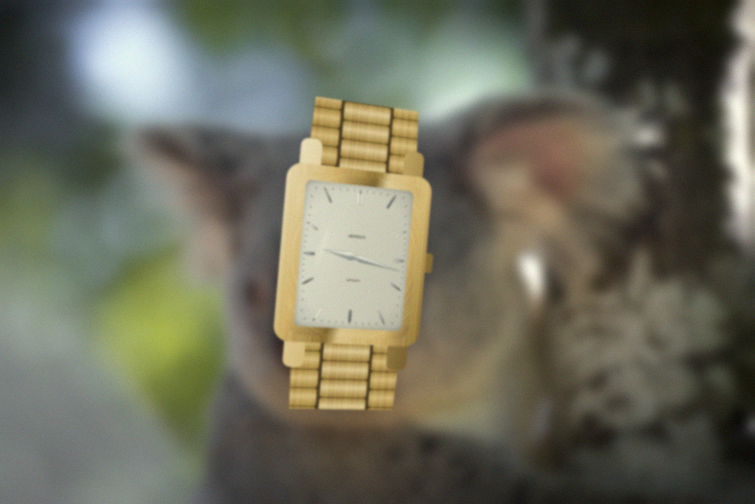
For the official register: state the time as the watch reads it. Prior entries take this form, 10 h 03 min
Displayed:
9 h 17 min
